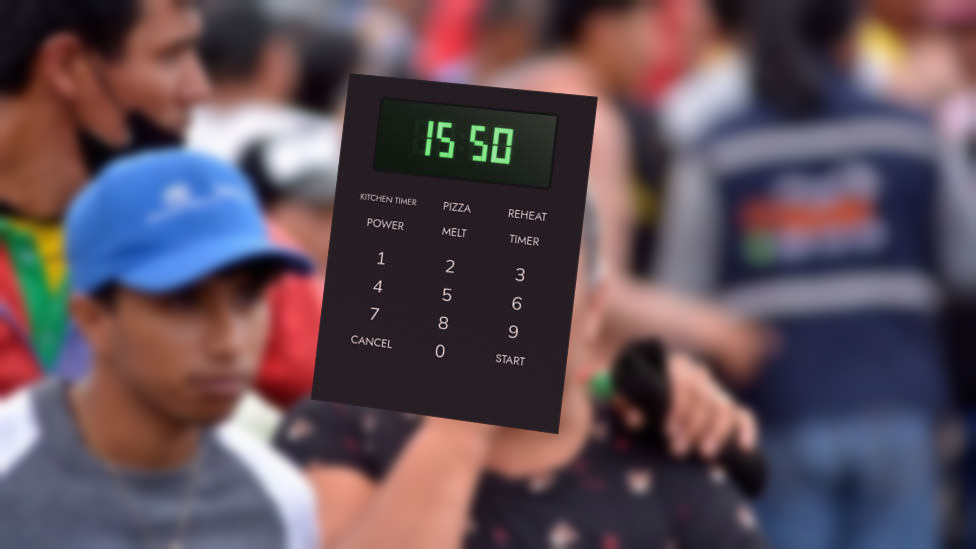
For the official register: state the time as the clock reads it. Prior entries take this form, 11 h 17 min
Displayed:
15 h 50 min
